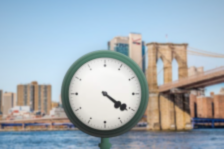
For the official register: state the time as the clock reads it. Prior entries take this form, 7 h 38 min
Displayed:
4 h 21 min
